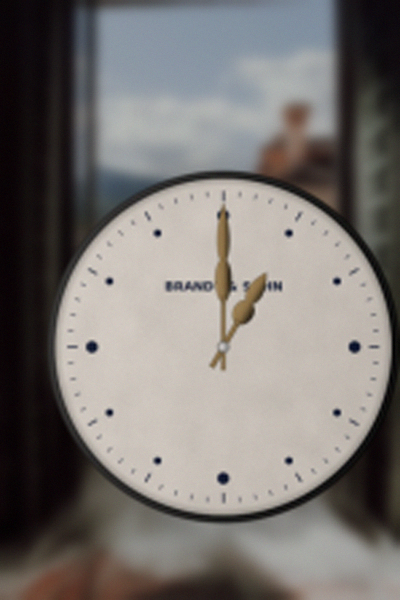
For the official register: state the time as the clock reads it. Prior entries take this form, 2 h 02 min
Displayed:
1 h 00 min
